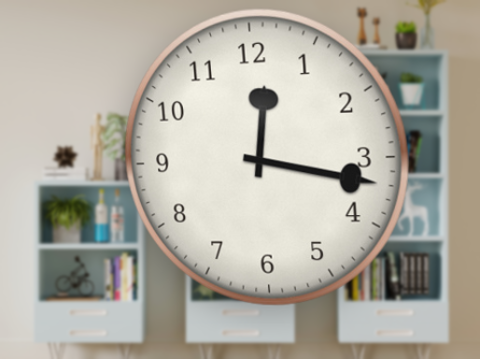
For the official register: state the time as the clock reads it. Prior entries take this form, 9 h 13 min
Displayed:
12 h 17 min
